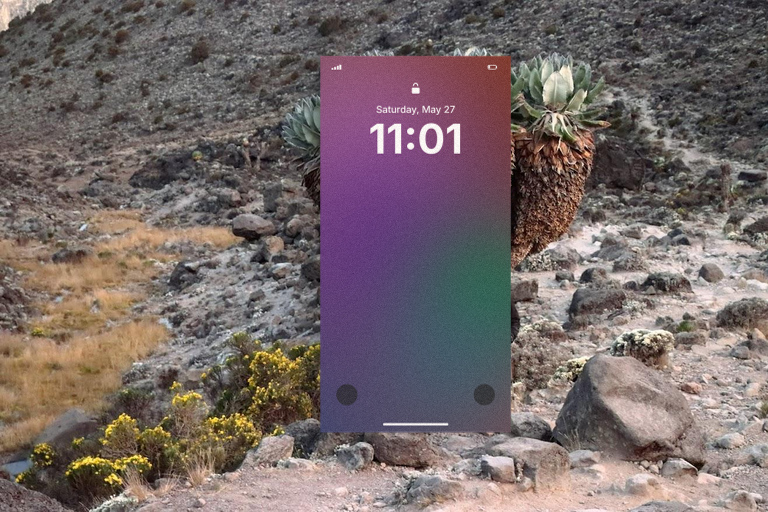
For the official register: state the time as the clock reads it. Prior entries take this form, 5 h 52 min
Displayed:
11 h 01 min
